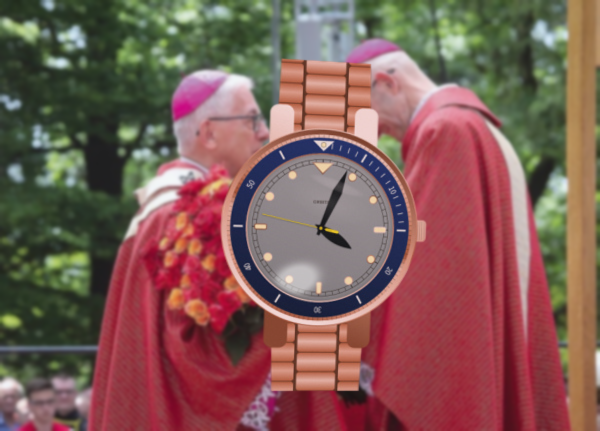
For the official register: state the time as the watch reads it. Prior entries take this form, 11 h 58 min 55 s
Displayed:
4 h 03 min 47 s
